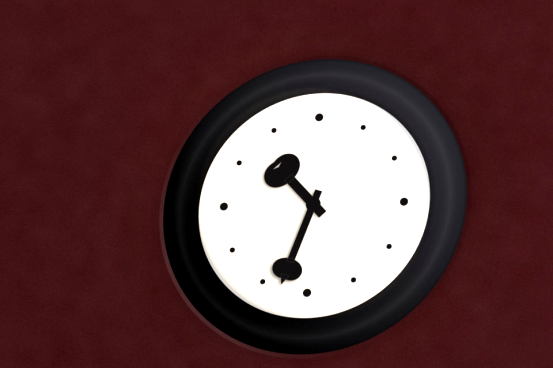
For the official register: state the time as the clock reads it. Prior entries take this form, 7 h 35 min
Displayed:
10 h 33 min
